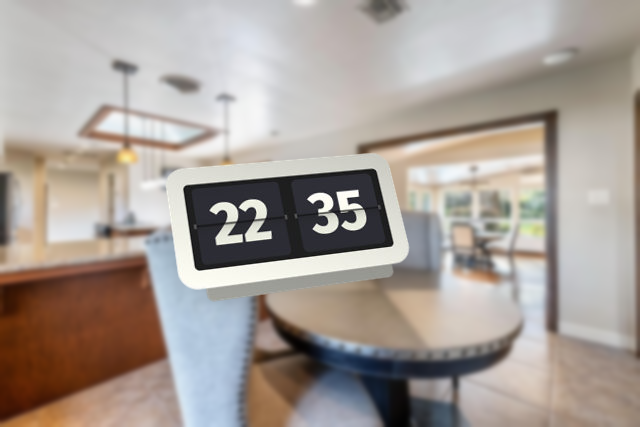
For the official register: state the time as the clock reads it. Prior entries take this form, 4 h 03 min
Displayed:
22 h 35 min
